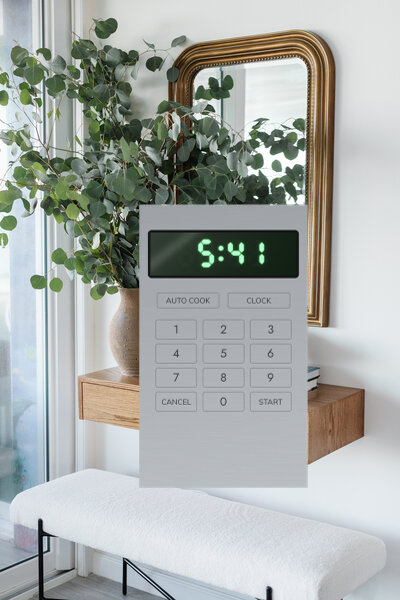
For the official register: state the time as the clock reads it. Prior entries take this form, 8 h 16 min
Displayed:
5 h 41 min
